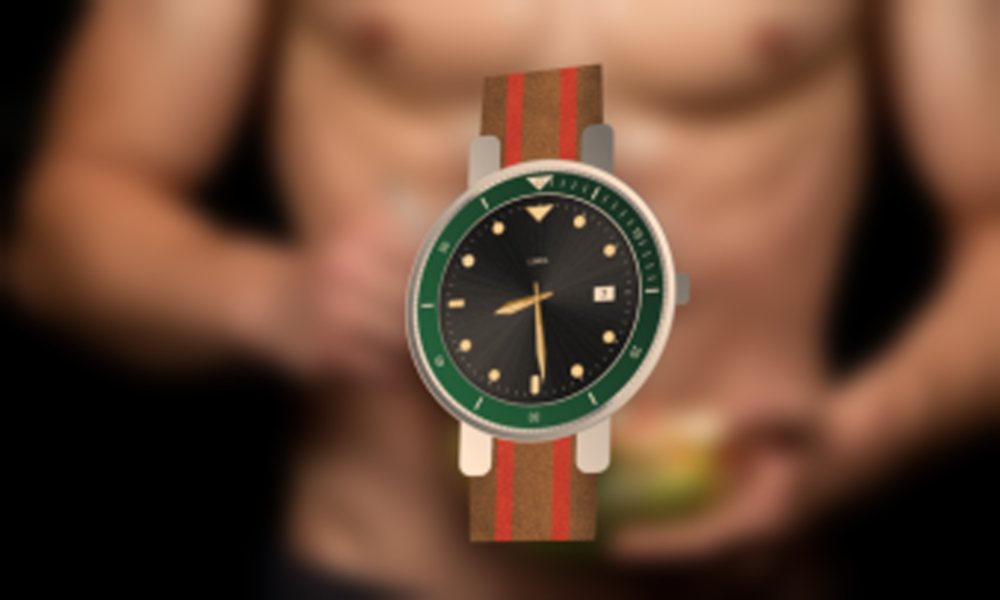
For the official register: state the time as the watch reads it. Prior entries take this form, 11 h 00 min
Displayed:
8 h 29 min
